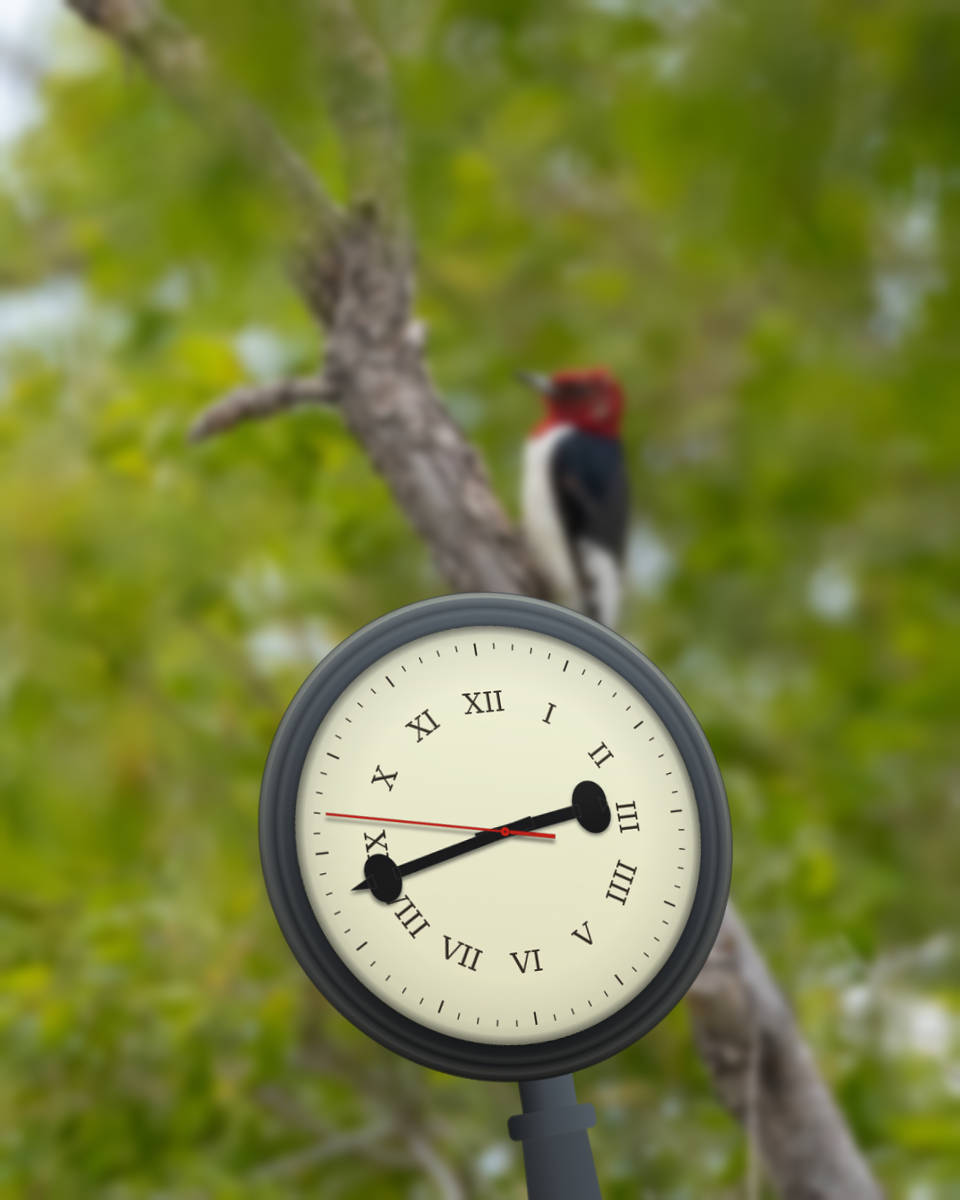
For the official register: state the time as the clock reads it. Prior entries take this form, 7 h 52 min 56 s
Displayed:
2 h 42 min 47 s
